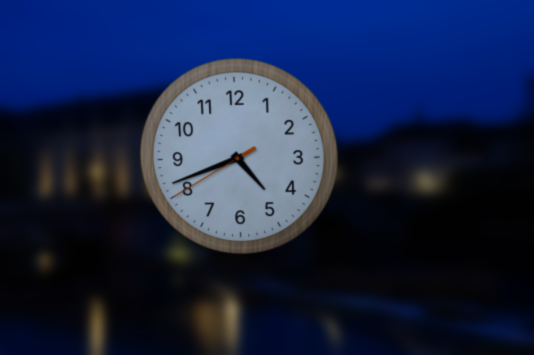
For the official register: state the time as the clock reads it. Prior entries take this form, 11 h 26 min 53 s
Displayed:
4 h 41 min 40 s
